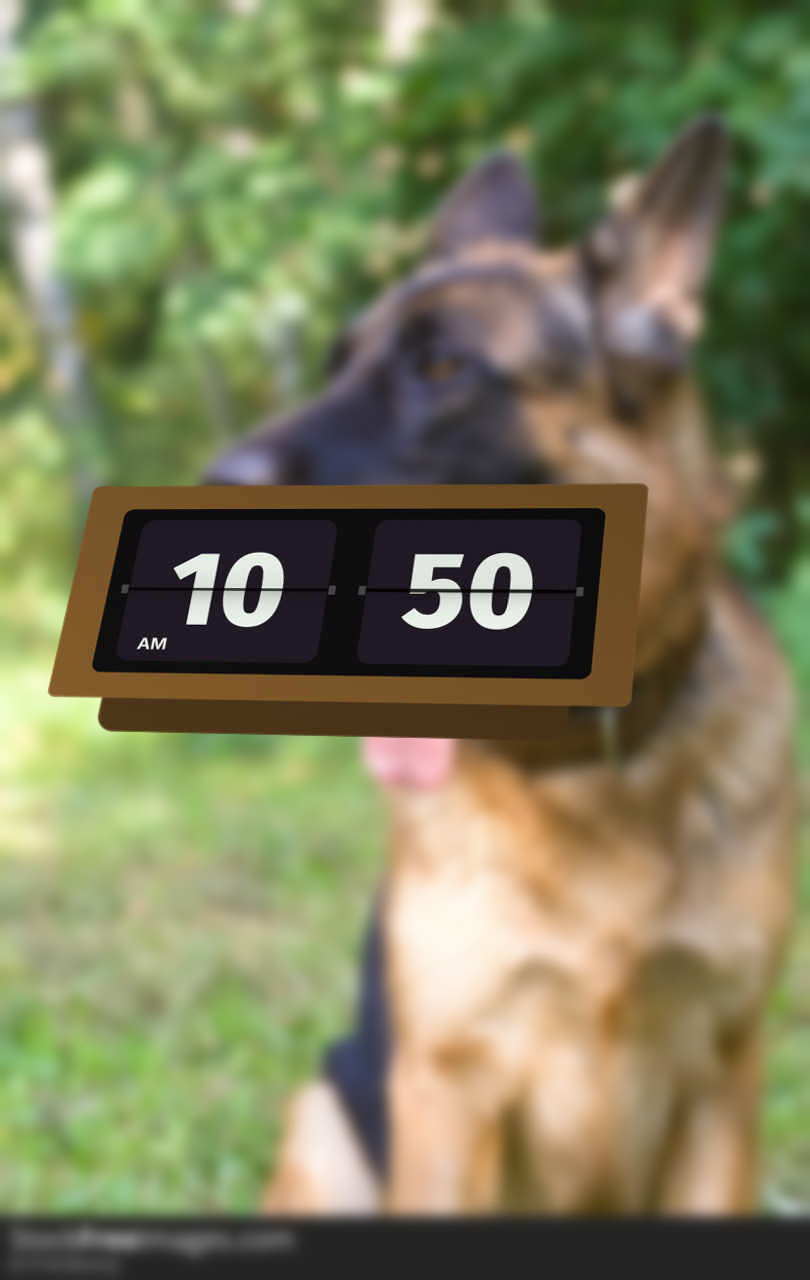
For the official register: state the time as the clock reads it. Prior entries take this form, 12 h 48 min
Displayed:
10 h 50 min
